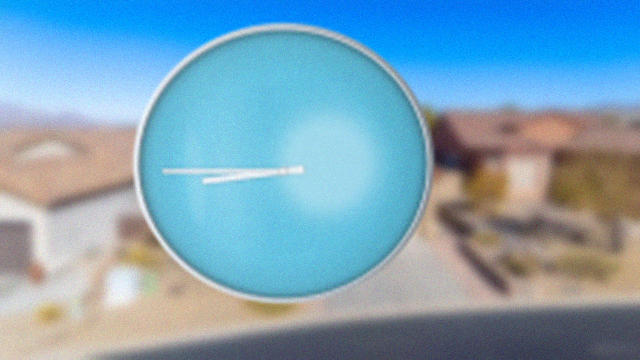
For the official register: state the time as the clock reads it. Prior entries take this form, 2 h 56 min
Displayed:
8 h 45 min
